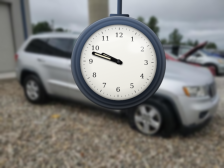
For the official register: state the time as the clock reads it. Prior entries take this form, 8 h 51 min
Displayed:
9 h 48 min
